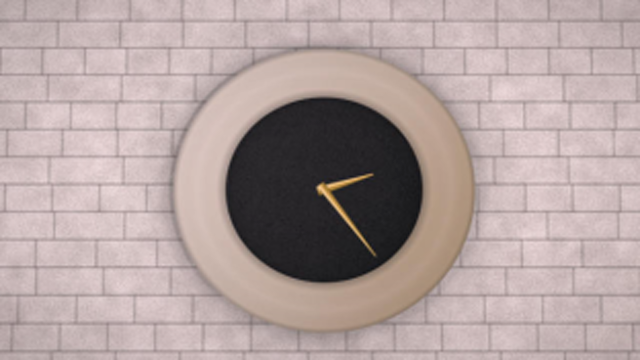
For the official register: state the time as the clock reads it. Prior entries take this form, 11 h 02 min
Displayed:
2 h 24 min
